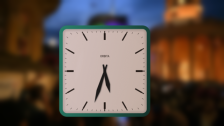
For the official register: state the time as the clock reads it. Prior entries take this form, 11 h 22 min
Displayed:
5 h 33 min
